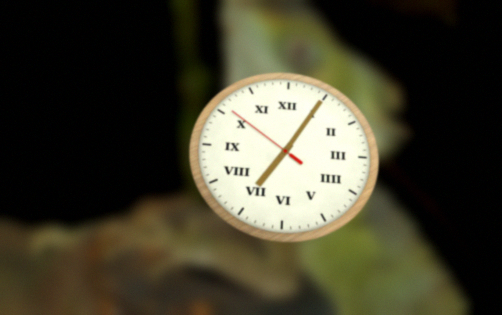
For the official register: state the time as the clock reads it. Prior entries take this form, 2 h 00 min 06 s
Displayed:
7 h 04 min 51 s
